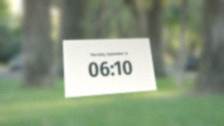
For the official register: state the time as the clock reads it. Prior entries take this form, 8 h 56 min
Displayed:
6 h 10 min
